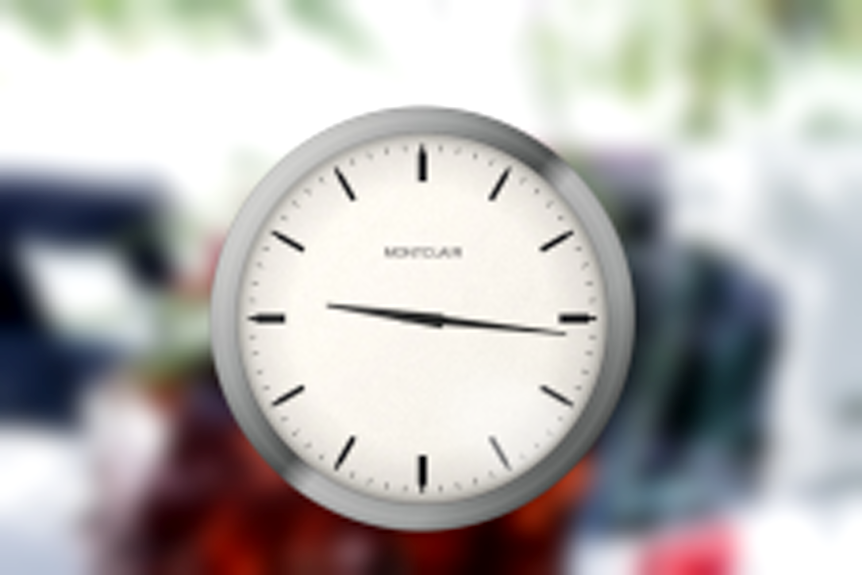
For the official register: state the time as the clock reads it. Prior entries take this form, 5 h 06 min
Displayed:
9 h 16 min
